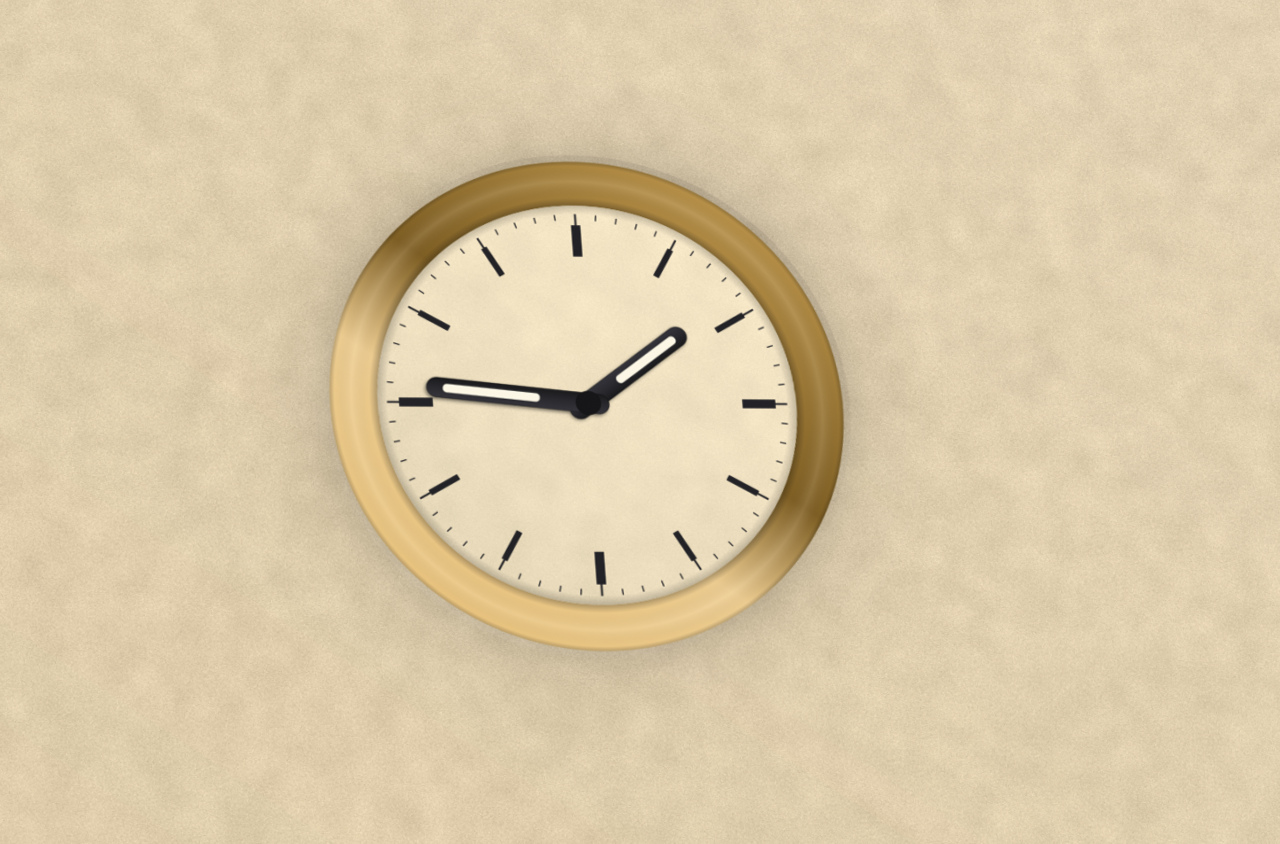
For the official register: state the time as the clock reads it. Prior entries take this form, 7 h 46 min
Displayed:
1 h 46 min
